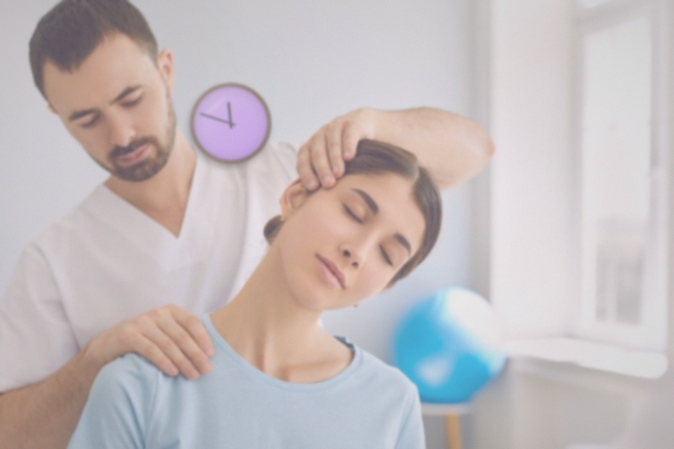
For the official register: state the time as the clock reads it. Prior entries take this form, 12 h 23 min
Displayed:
11 h 48 min
